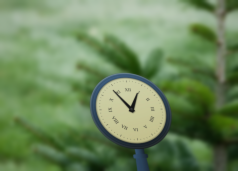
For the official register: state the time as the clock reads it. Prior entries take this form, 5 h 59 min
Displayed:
12 h 54 min
